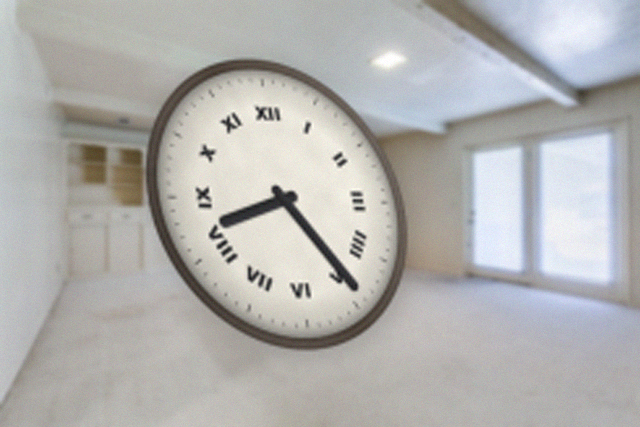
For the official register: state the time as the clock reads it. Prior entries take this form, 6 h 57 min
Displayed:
8 h 24 min
